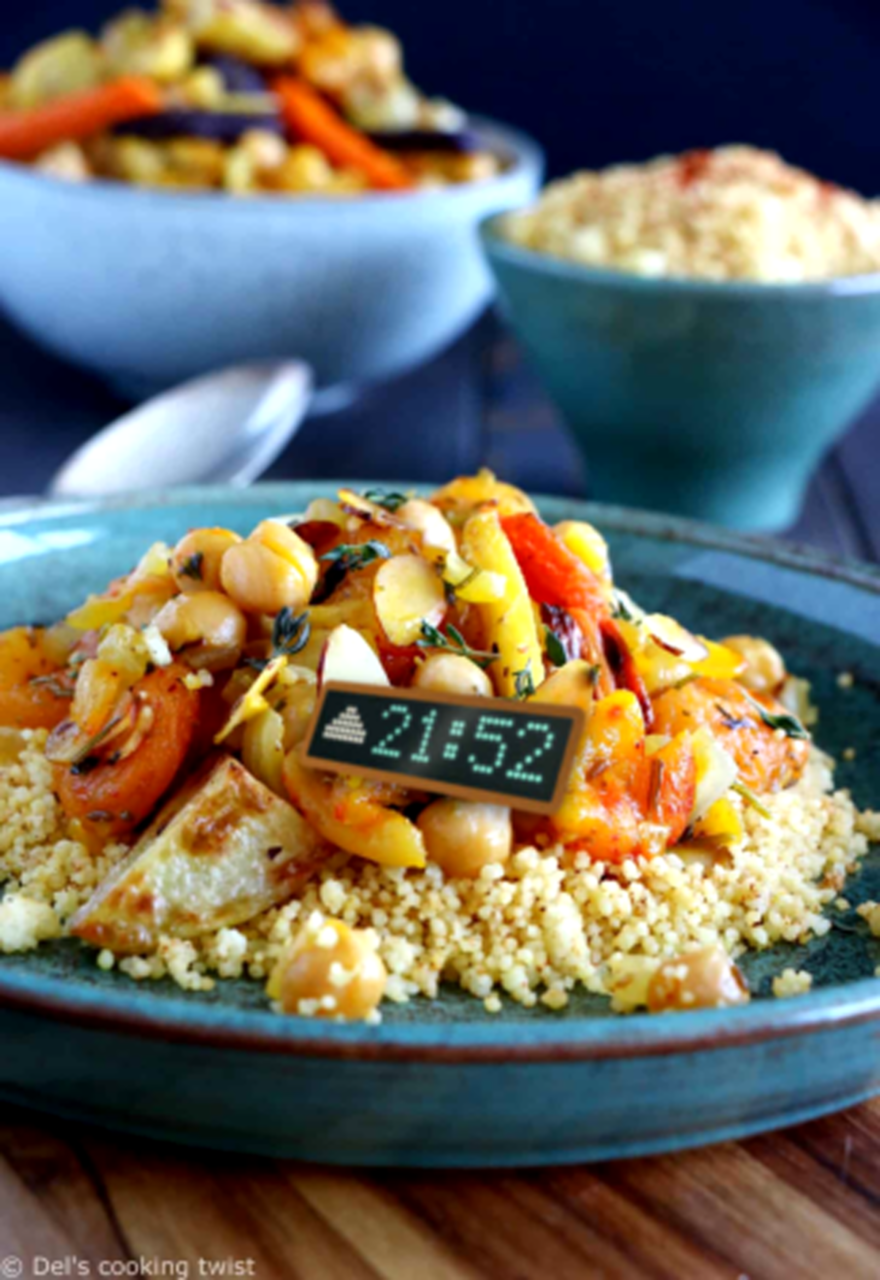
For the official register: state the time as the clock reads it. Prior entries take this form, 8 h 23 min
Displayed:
21 h 52 min
